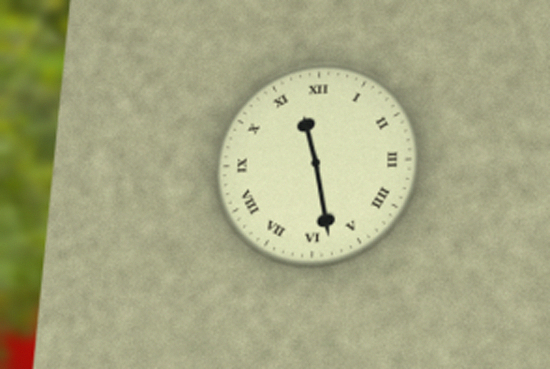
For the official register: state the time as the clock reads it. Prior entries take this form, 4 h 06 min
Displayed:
11 h 28 min
